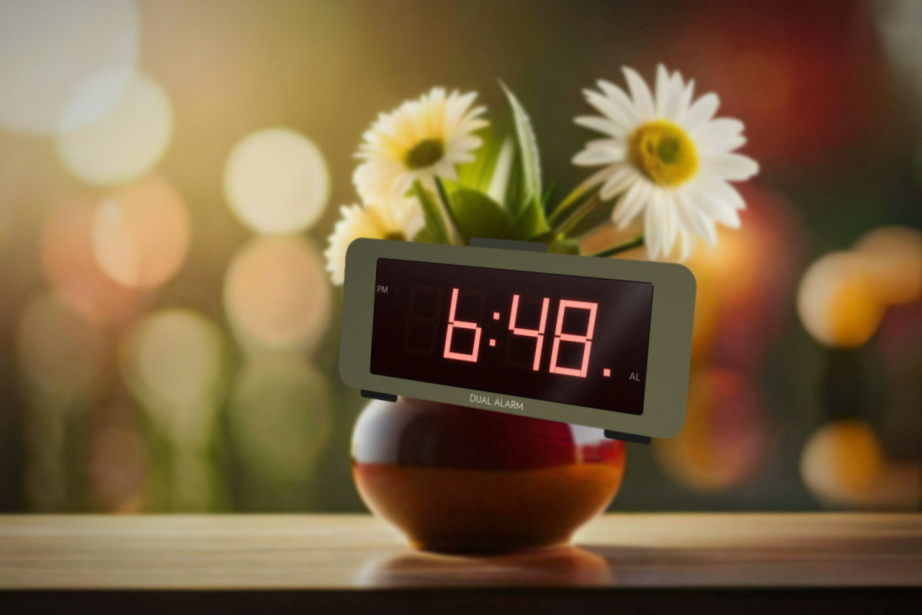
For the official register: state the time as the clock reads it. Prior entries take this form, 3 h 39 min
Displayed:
6 h 48 min
